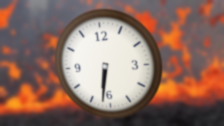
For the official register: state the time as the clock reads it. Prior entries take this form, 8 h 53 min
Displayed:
6 h 32 min
